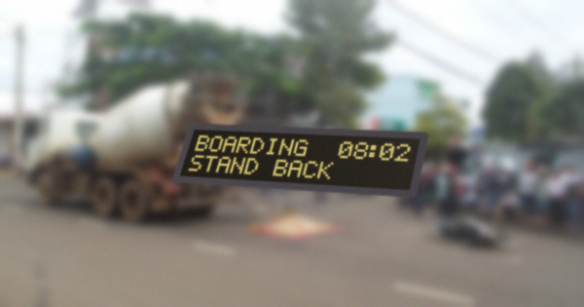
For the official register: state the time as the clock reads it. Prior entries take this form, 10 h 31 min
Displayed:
8 h 02 min
